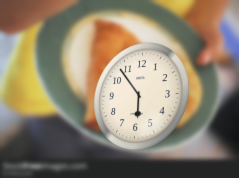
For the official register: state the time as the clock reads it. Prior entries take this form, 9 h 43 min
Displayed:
5 h 53 min
